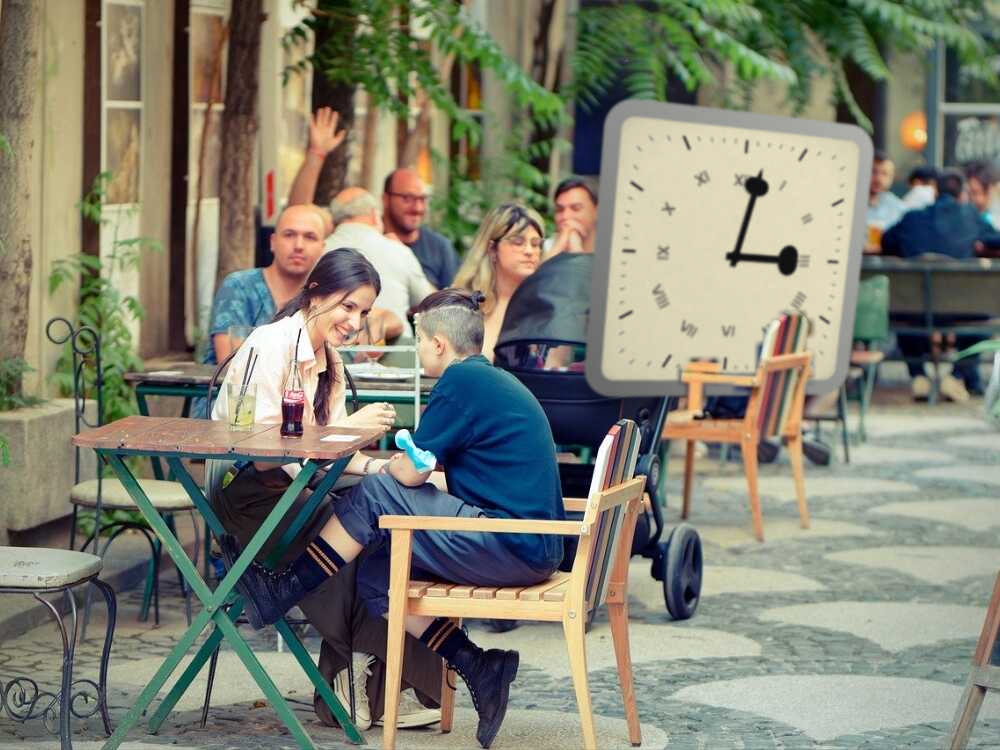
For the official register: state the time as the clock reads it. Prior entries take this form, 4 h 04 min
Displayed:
3 h 02 min
